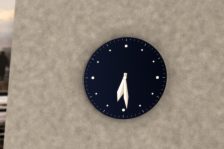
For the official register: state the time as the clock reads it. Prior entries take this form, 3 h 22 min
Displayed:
6 h 29 min
